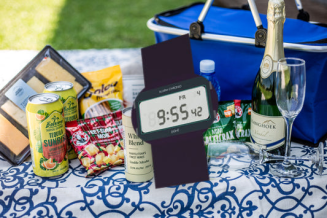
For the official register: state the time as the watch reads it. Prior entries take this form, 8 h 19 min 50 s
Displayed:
9 h 55 min 42 s
